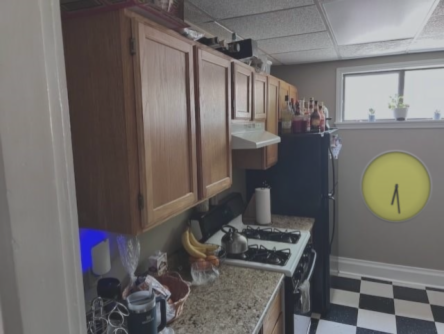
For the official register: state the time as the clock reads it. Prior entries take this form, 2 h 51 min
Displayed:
6 h 29 min
